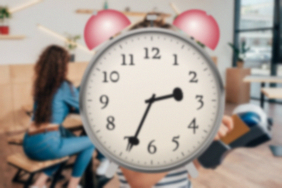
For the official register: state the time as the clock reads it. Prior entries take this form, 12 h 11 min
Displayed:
2 h 34 min
